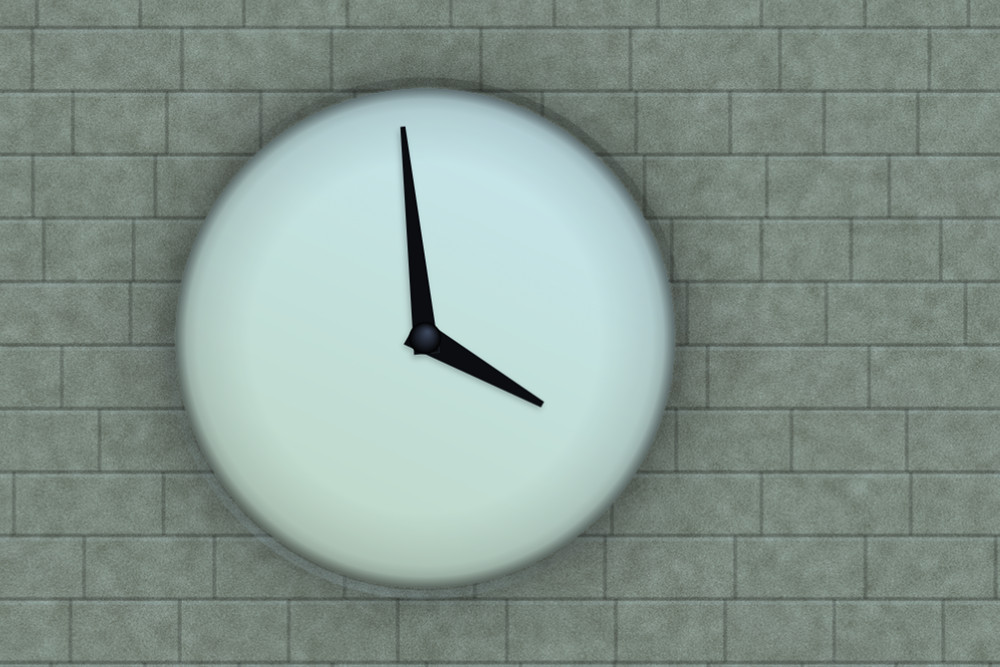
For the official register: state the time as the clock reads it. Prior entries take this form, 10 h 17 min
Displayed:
3 h 59 min
